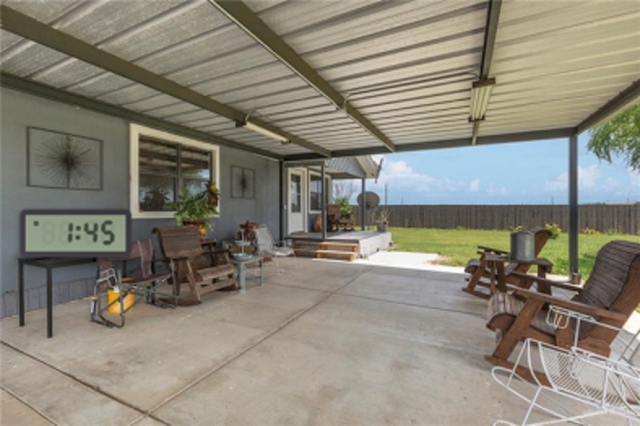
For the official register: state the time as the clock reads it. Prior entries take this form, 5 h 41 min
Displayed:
1 h 45 min
